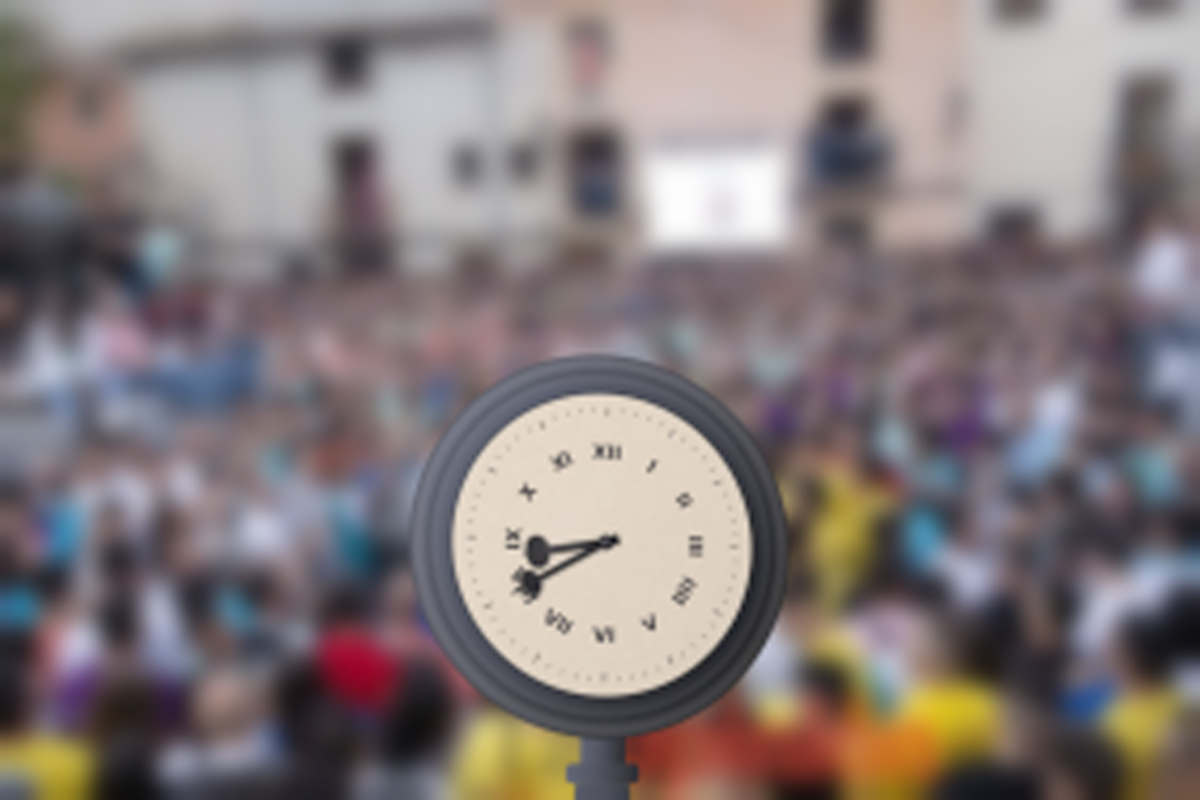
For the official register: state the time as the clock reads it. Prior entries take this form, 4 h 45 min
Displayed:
8 h 40 min
